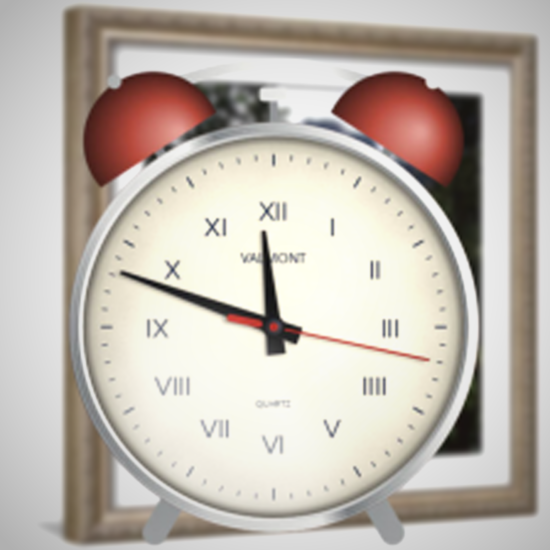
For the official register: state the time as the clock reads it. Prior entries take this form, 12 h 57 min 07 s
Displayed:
11 h 48 min 17 s
